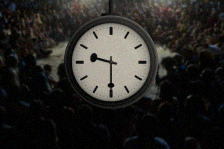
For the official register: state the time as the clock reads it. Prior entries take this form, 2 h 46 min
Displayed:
9 h 30 min
